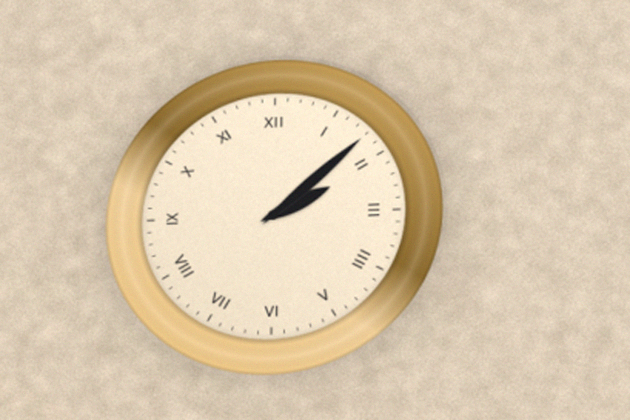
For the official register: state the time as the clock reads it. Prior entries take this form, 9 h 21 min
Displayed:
2 h 08 min
